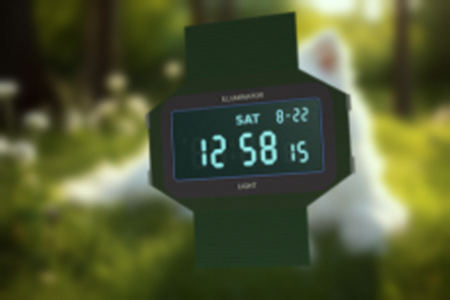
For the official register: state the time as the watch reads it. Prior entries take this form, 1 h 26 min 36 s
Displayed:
12 h 58 min 15 s
